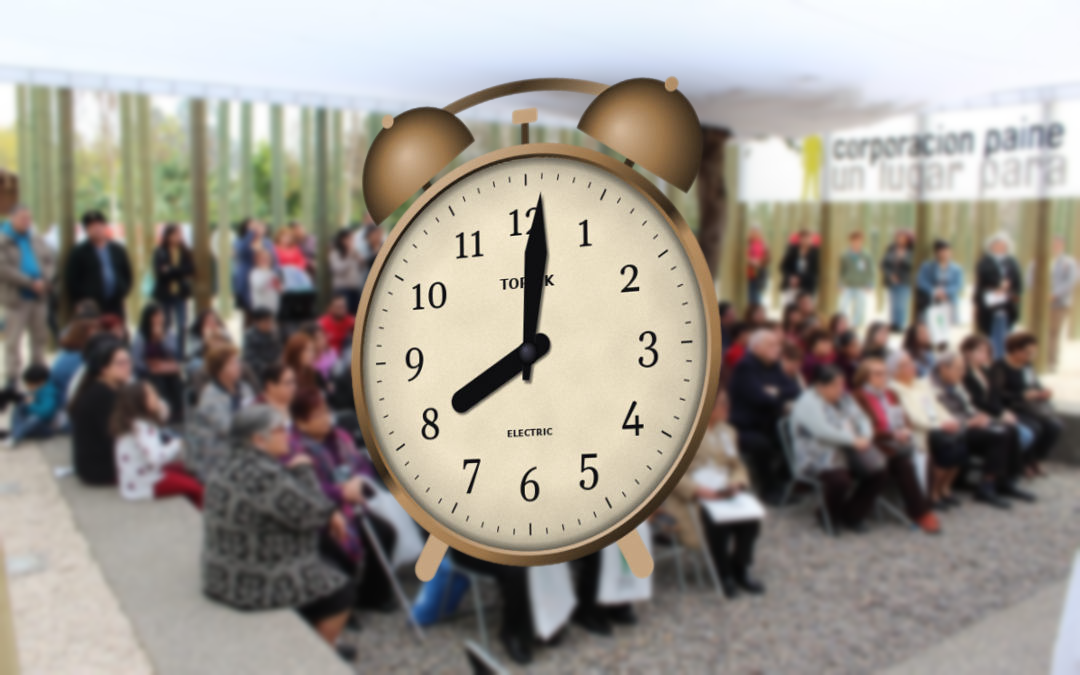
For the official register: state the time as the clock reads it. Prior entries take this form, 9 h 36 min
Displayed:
8 h 01 min
